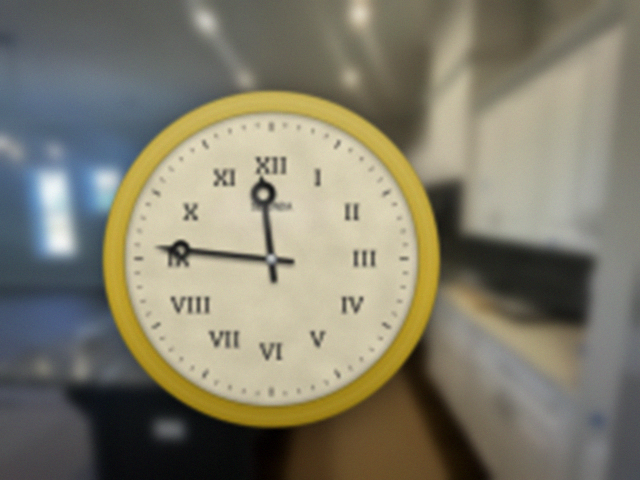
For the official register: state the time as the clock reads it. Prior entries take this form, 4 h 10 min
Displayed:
11 h 46 min
